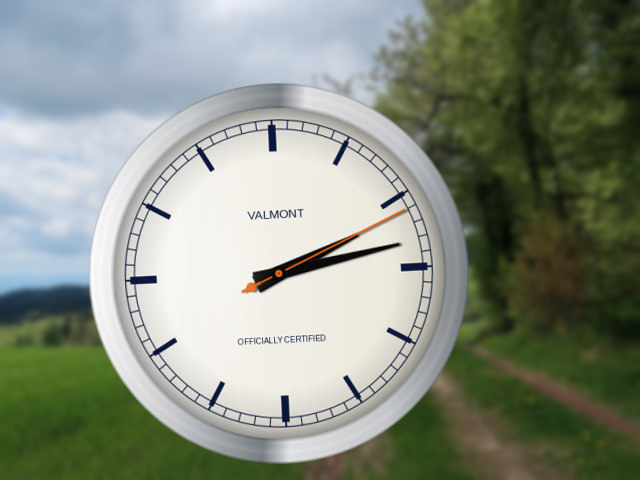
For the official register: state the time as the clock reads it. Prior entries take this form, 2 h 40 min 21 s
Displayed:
2 h 13 min 11 s
